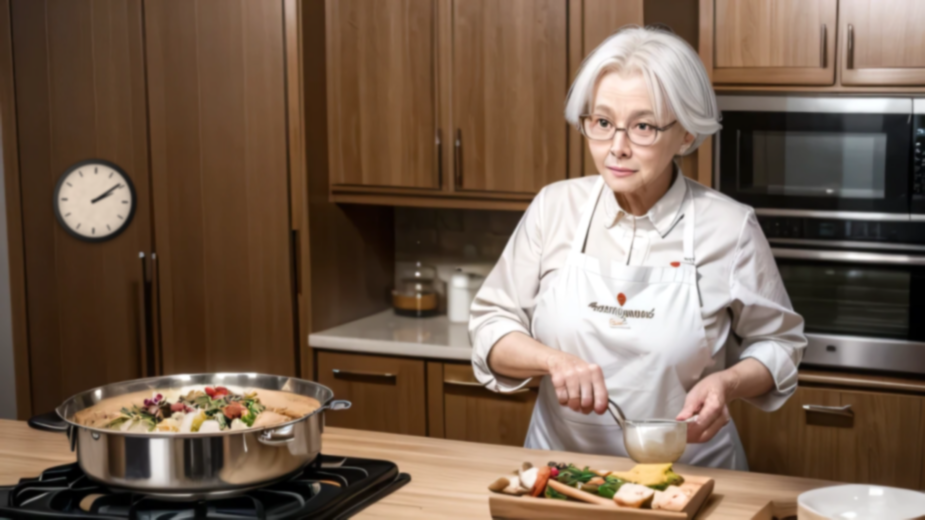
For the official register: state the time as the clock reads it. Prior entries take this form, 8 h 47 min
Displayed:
2 h 09 min
